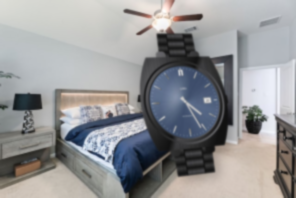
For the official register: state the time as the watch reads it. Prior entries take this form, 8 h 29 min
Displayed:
4 h 26 min
